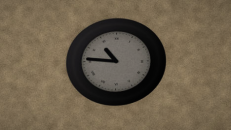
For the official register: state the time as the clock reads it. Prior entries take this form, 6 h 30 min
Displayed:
10 h 46 min
